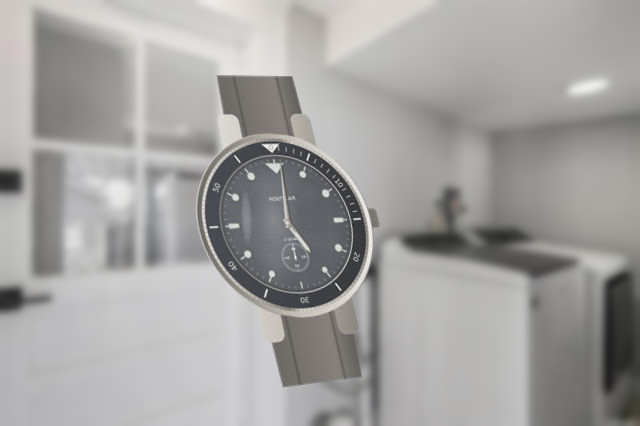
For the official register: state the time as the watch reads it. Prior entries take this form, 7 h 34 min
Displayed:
5 h 01 min
